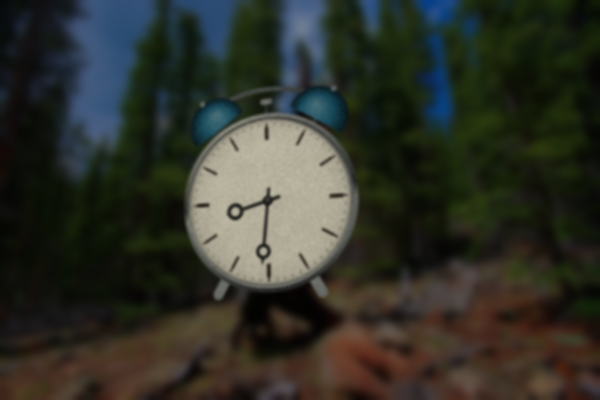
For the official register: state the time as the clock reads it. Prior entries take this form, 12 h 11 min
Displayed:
8 h 31 min
